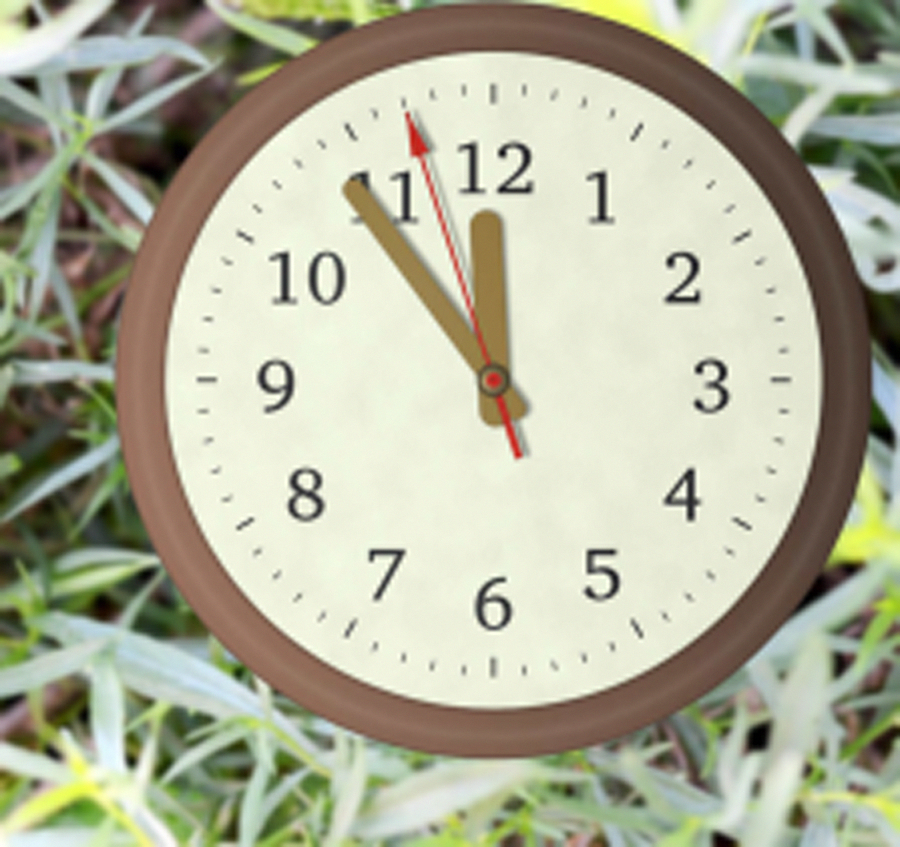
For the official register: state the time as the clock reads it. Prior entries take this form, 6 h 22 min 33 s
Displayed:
11 h 53 min 57 s
